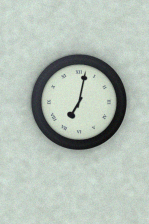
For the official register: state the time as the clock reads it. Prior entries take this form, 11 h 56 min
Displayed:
7 h 02 min
